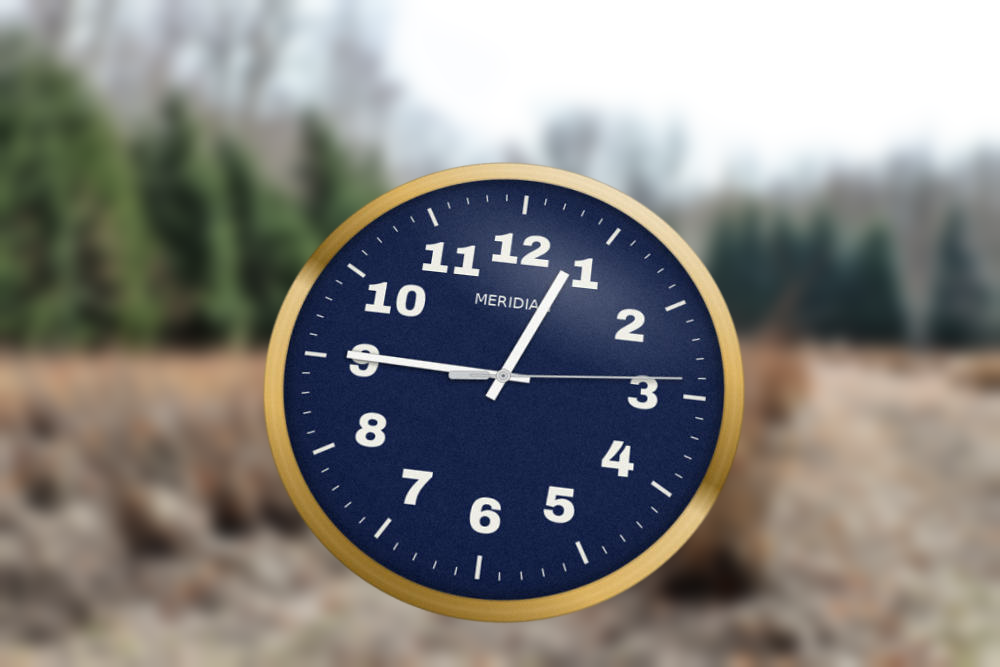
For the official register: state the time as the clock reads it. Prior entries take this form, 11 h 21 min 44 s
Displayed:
12 h 45 min 14 s
